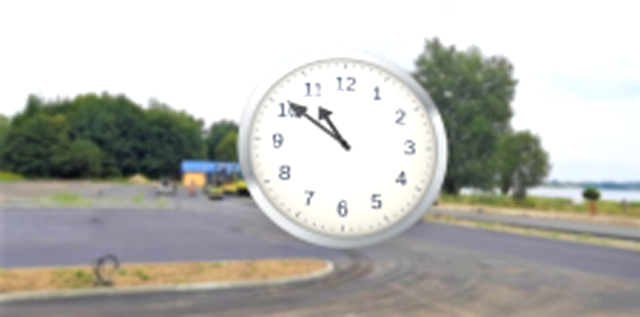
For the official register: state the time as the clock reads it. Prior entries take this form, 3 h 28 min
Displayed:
10 h 51 min
